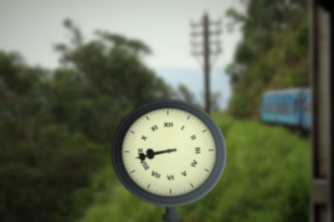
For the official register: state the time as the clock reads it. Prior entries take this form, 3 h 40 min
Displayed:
8 h 43 min
